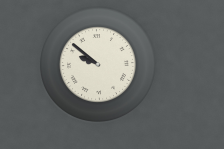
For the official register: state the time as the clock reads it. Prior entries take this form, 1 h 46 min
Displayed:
9 h 52 min
